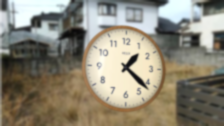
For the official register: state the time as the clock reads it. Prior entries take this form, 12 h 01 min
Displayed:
1 h 22 min
